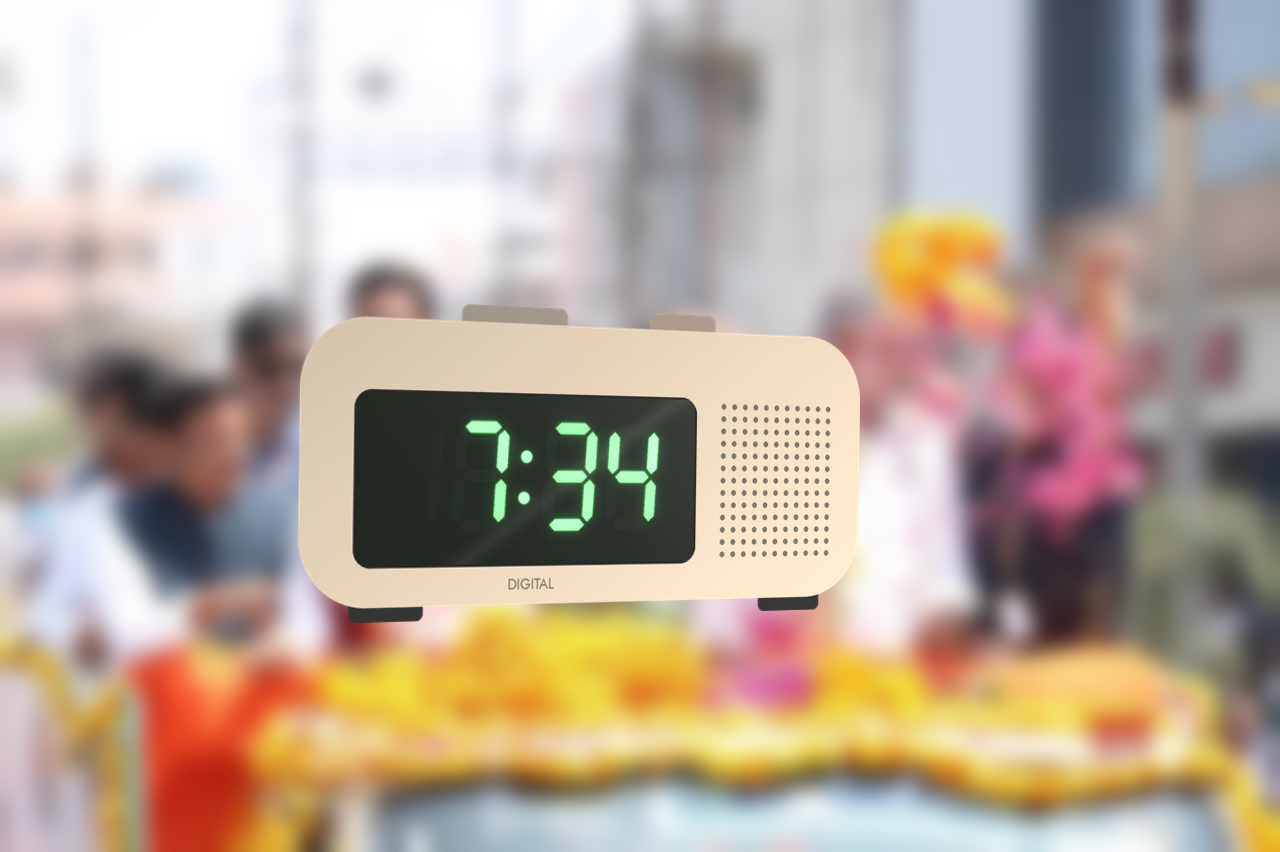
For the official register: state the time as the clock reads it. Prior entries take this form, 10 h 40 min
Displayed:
7 h 34 min
